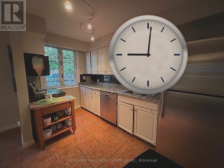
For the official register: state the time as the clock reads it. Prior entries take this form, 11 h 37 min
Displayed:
9 h 01 min
